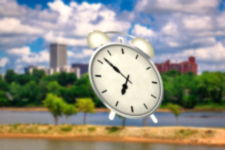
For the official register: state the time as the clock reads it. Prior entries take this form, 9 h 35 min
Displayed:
6 h 52 min
